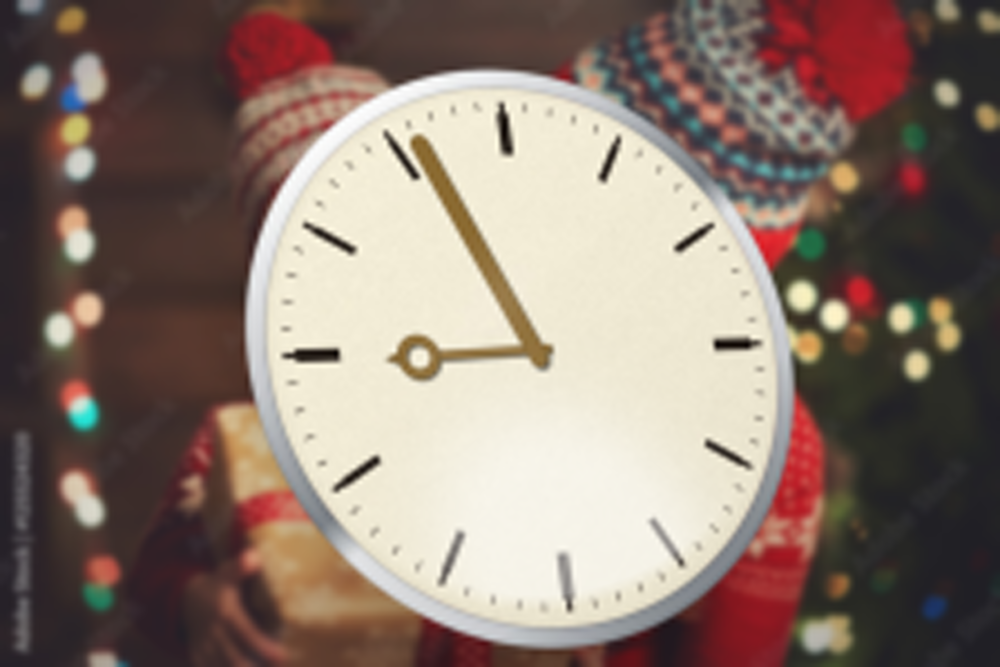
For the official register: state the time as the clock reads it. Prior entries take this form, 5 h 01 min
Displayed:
8 h 56 min
